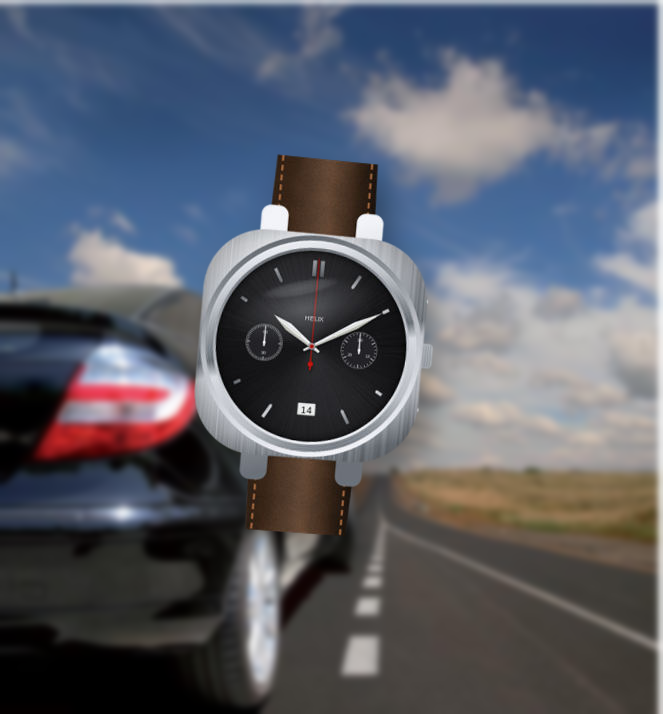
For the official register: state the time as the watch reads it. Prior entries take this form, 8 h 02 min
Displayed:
10 h 10 min
